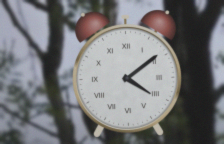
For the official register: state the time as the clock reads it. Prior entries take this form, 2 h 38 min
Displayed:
4 h 09 min
